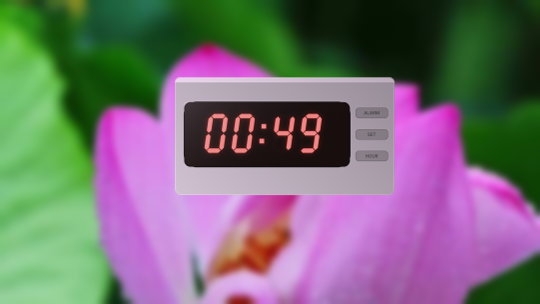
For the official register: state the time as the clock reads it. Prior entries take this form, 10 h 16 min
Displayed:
0 h 49 min
